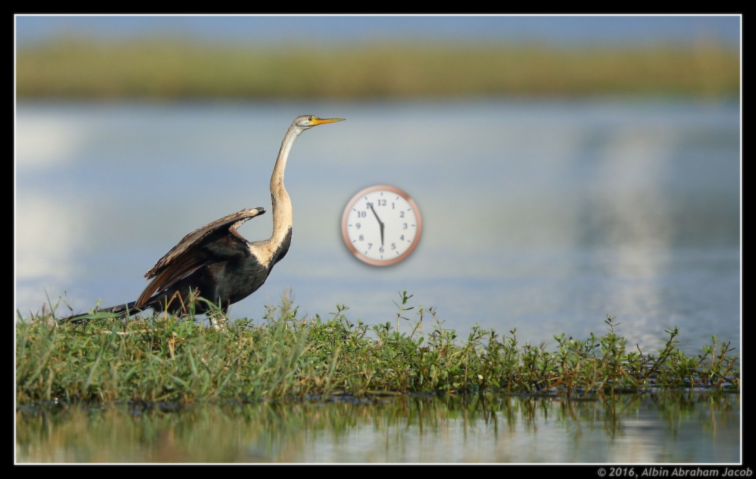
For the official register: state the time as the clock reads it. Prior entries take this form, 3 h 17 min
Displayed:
5 h 55 min
